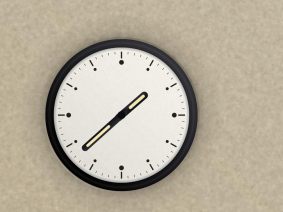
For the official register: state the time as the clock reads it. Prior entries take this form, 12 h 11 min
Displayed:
1 h 38 min
